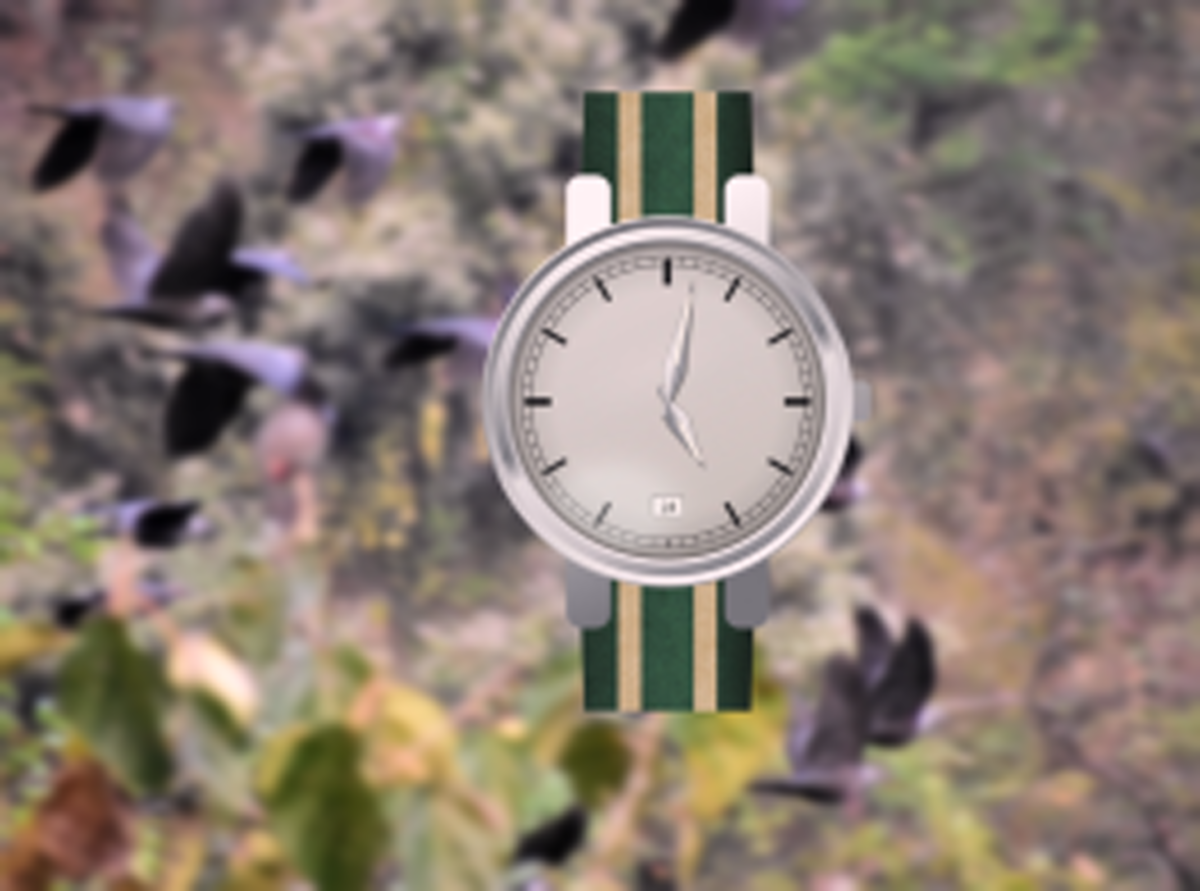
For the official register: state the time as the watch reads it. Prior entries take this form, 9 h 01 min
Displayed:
5 h 02 min
